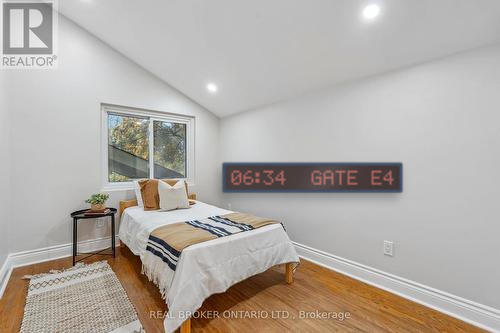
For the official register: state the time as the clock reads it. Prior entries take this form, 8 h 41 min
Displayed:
6 h 34 min
